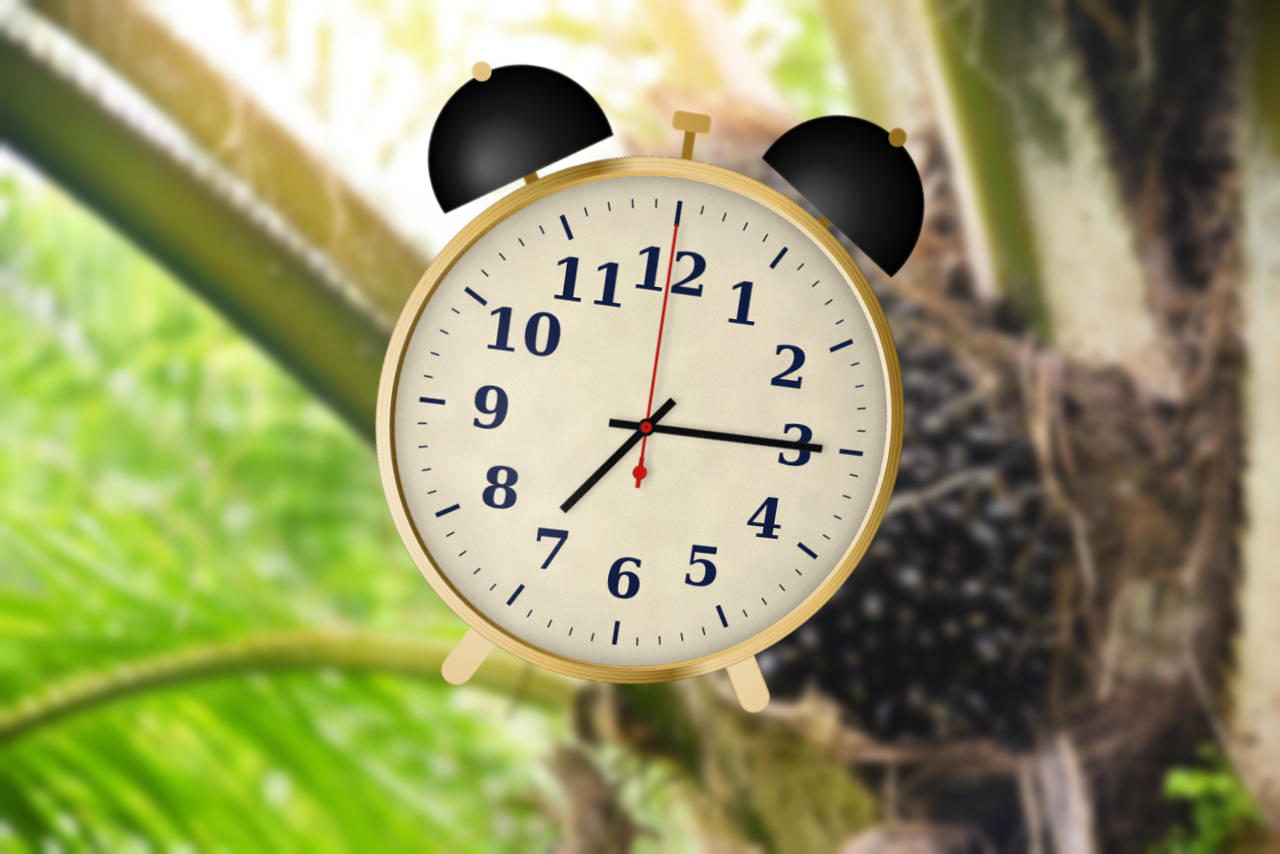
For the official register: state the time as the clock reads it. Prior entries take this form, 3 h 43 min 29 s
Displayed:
7 h 15 min 00 s
